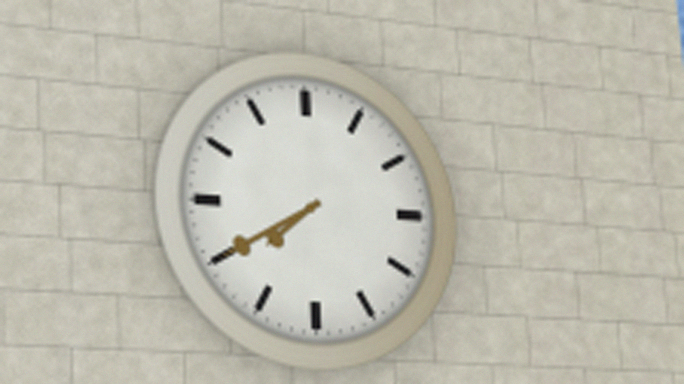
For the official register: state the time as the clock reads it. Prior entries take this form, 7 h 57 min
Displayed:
7 h 40 min
